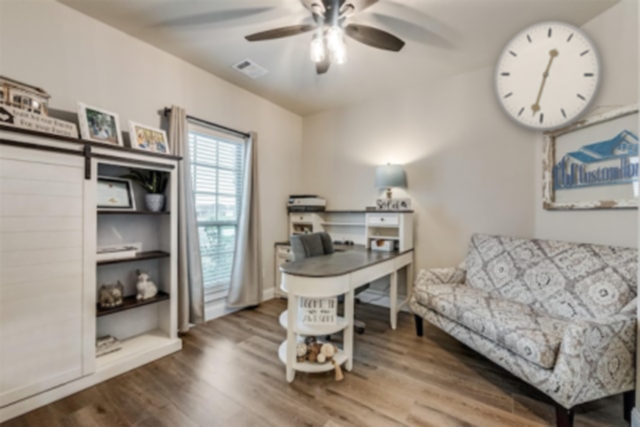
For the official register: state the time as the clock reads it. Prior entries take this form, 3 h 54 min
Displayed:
12 h 32 min
